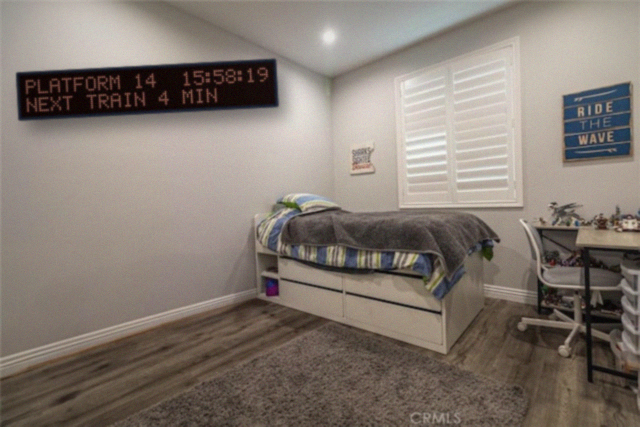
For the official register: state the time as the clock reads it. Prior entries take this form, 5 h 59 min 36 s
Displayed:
15 h 58 min 19 s
